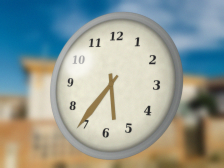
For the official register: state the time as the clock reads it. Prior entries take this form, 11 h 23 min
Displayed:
5 h 36 min
